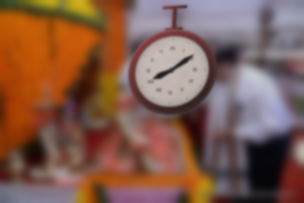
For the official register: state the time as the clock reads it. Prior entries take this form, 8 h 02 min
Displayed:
8 h 09 min
